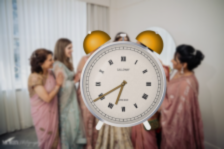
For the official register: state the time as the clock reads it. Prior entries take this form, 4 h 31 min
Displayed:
6 h 40 min
